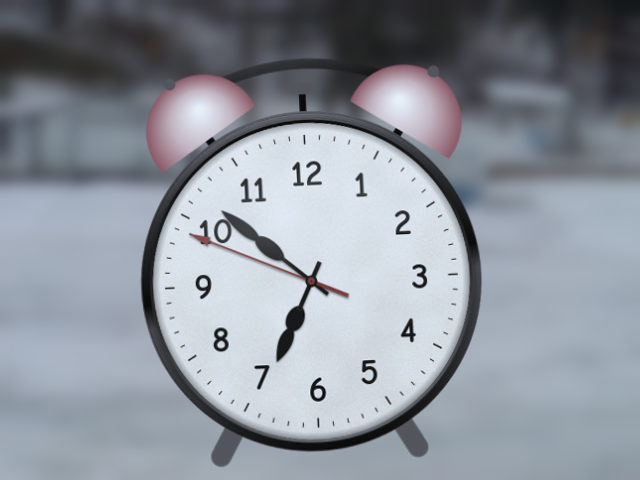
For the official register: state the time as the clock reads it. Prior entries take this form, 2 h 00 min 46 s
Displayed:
6 h 51 min 49 s
